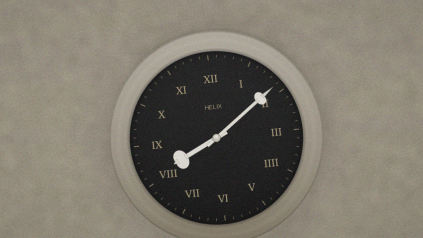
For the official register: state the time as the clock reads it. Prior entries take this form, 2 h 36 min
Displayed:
8 h 09 min
